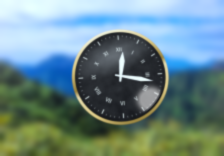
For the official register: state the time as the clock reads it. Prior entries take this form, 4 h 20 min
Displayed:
12 h 17 min
